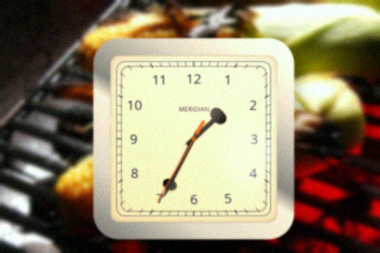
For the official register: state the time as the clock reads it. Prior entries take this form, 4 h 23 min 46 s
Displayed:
1 h 34 min 35 s
